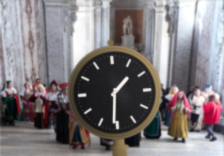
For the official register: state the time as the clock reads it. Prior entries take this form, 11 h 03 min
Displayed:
1 h 31 min
